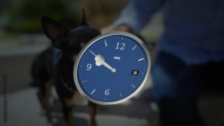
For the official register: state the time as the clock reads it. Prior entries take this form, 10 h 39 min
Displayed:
9 h 50 min
